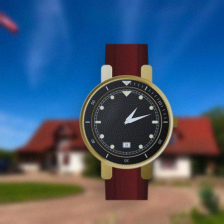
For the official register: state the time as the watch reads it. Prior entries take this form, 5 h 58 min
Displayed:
1 h 12 min
